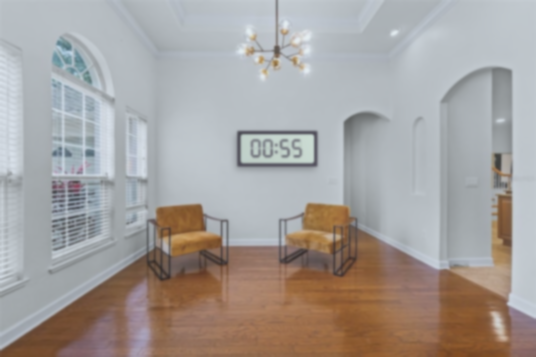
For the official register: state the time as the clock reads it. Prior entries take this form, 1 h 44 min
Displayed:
0 h 55 min
